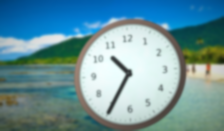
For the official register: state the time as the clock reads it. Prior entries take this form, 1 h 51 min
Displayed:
10 h 35 min
